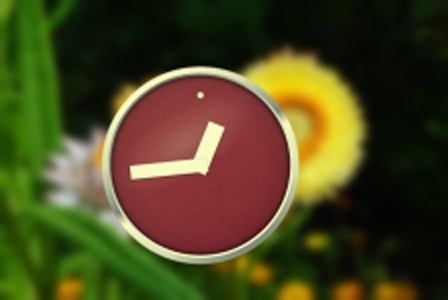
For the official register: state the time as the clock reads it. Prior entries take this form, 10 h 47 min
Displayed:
12 h 44 min
